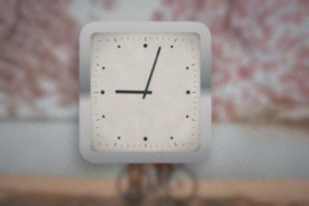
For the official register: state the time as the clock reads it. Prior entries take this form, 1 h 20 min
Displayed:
9 h 03 min
